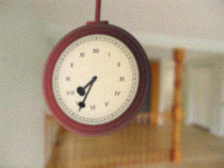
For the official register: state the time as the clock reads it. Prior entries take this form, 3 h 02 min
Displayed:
7 h 34 min
